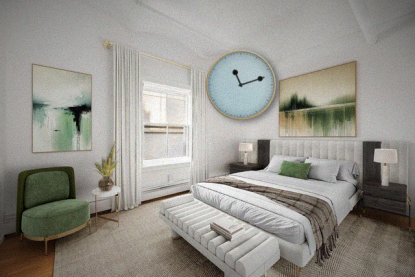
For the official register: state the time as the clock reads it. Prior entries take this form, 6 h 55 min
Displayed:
11 h 12 min
